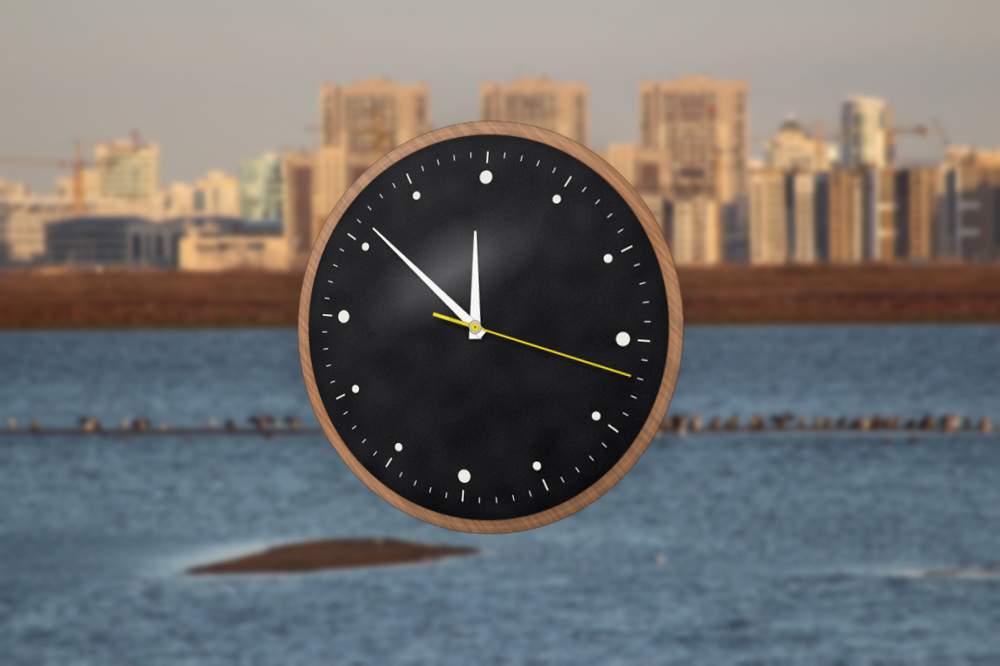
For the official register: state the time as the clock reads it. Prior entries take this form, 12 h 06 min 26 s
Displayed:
11 h 51 min 17 s
